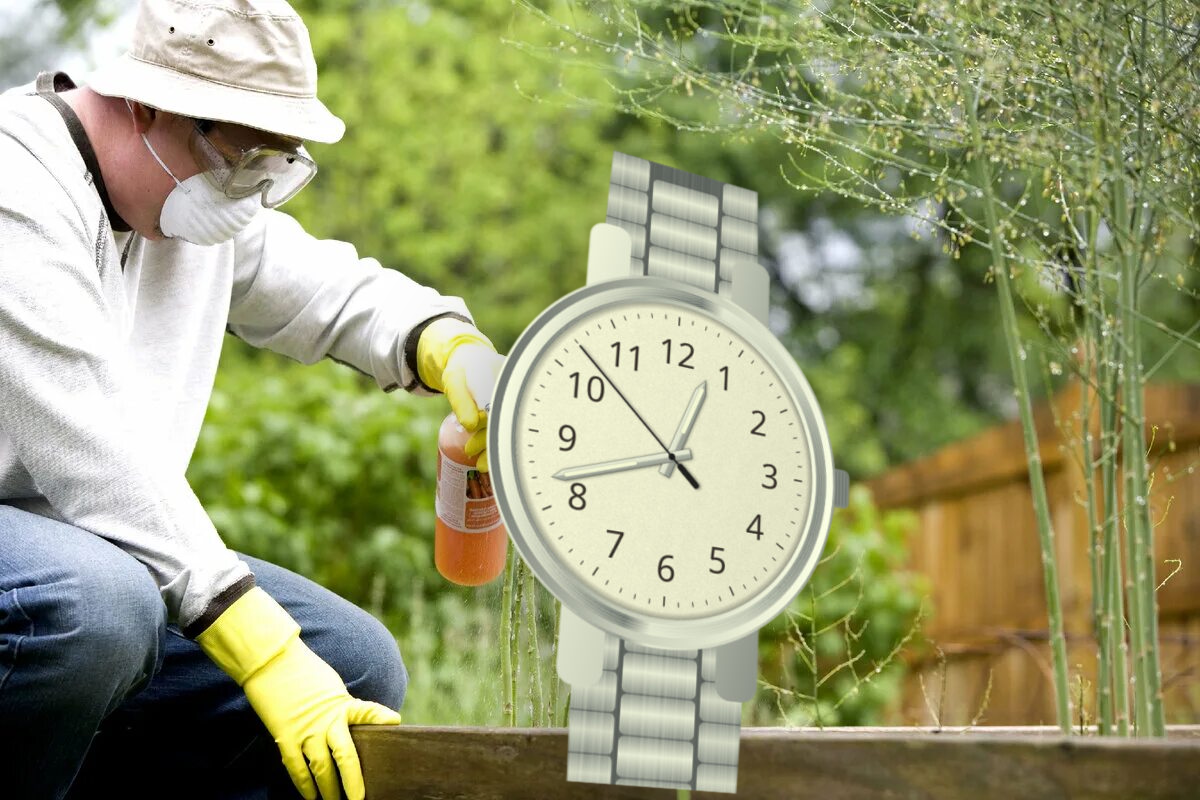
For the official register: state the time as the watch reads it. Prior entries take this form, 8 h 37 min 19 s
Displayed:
12 h 41 min 52 s
